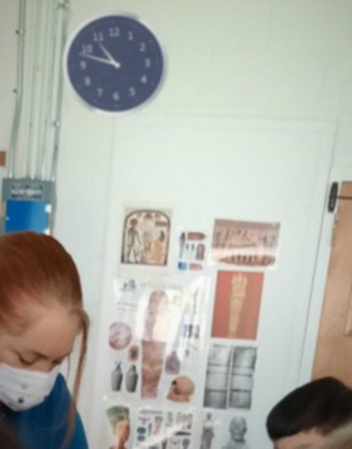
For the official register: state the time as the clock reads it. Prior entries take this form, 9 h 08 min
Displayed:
10 h 48 min
